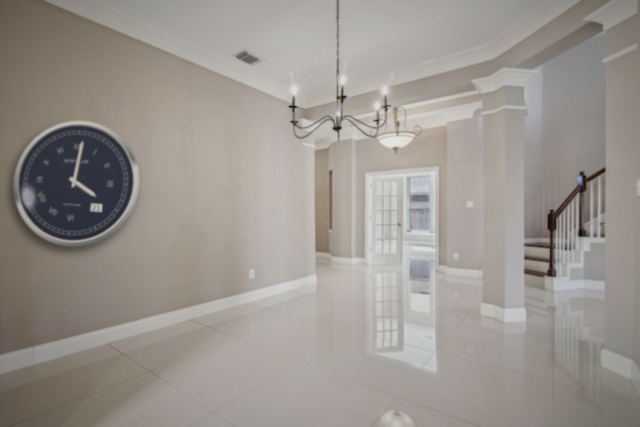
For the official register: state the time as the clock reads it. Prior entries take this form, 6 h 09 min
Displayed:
4 h 01 min
